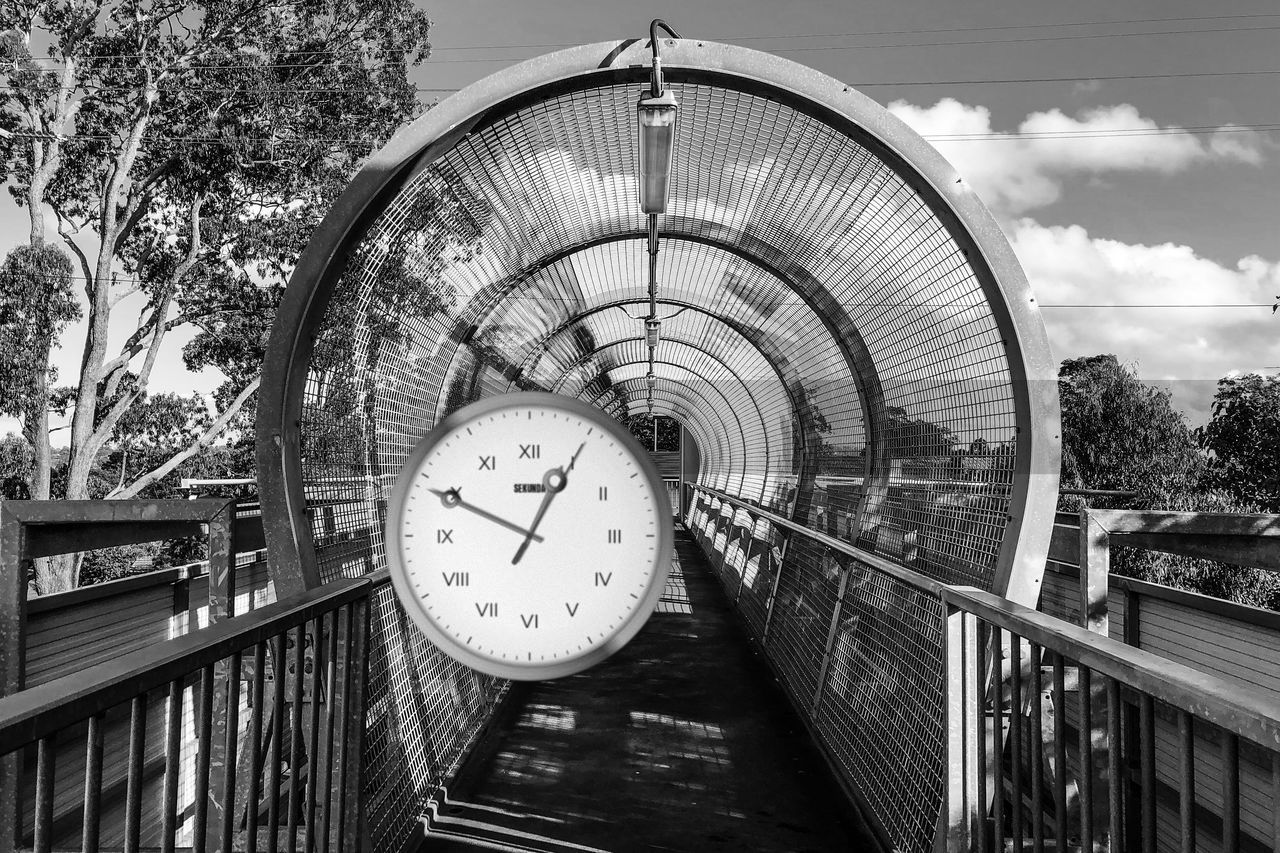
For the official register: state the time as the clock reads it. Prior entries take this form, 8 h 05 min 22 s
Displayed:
12 h 49 min 05 s
